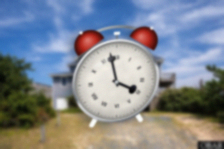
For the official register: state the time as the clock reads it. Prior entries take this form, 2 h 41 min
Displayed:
3 h 58 min
